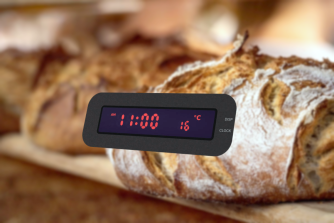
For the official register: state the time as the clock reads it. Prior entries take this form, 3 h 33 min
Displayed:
11 h 00 min
